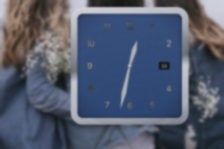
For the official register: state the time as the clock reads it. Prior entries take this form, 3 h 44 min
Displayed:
12 h 32 min
